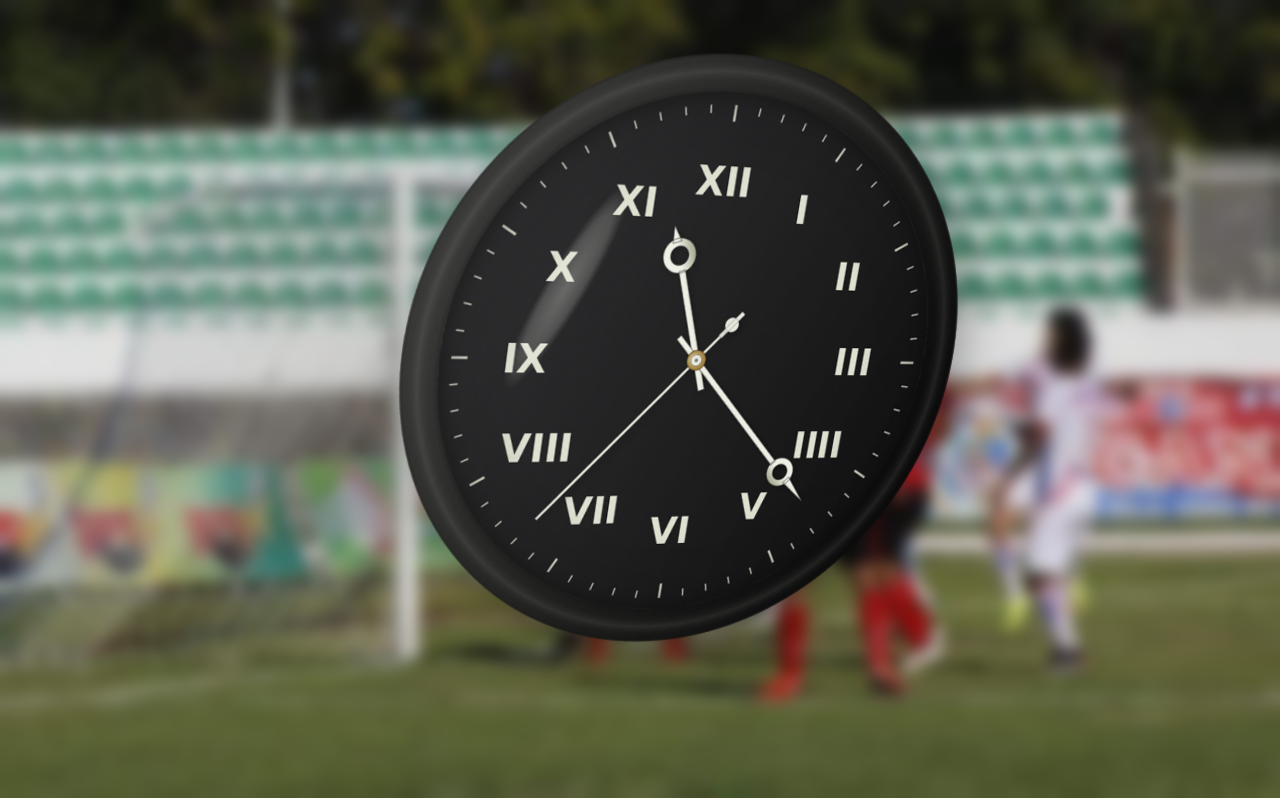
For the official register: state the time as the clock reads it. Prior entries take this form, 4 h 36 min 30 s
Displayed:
11 h 22 min 37 s
